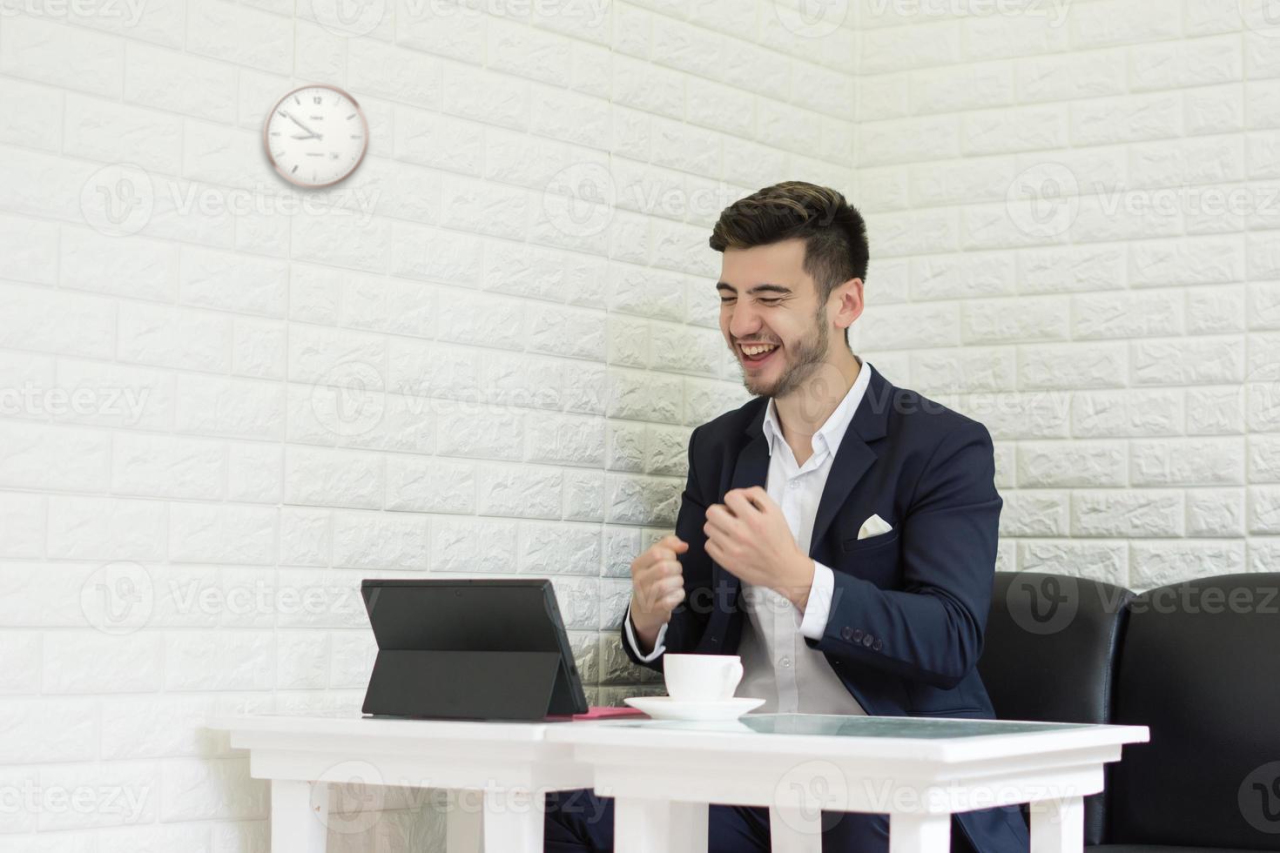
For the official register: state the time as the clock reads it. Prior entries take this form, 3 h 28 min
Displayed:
8 h 51 min
